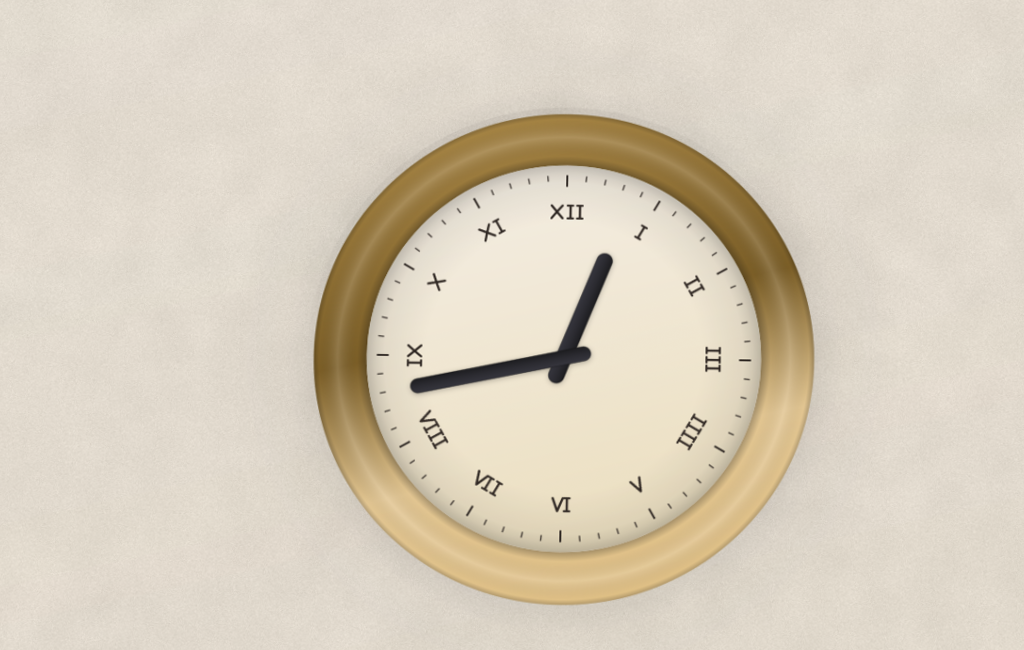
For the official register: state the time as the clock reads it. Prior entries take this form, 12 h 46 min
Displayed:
12 h 43 min
